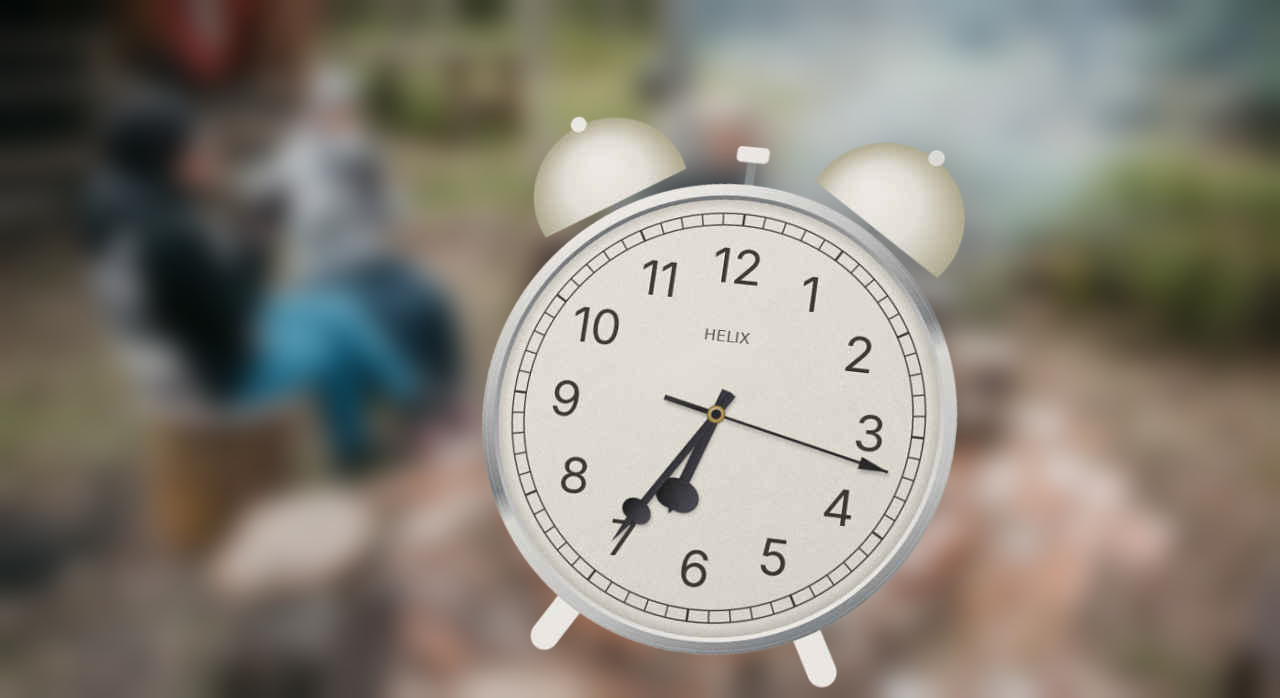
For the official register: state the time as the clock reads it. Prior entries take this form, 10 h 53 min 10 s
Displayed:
6 h 35 min 17 s
